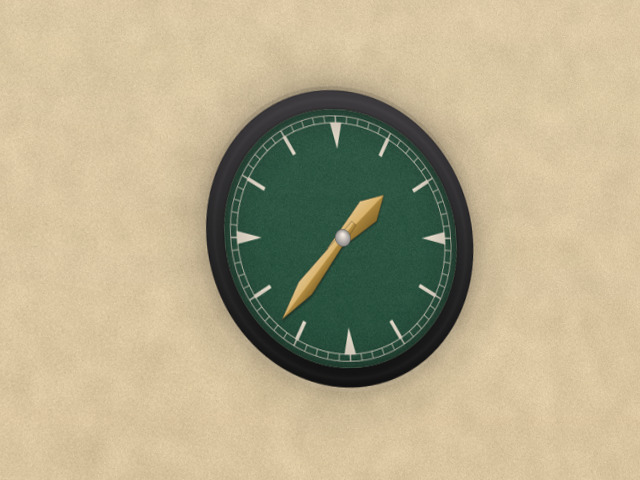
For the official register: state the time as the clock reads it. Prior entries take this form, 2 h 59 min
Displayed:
1 h 37 min
